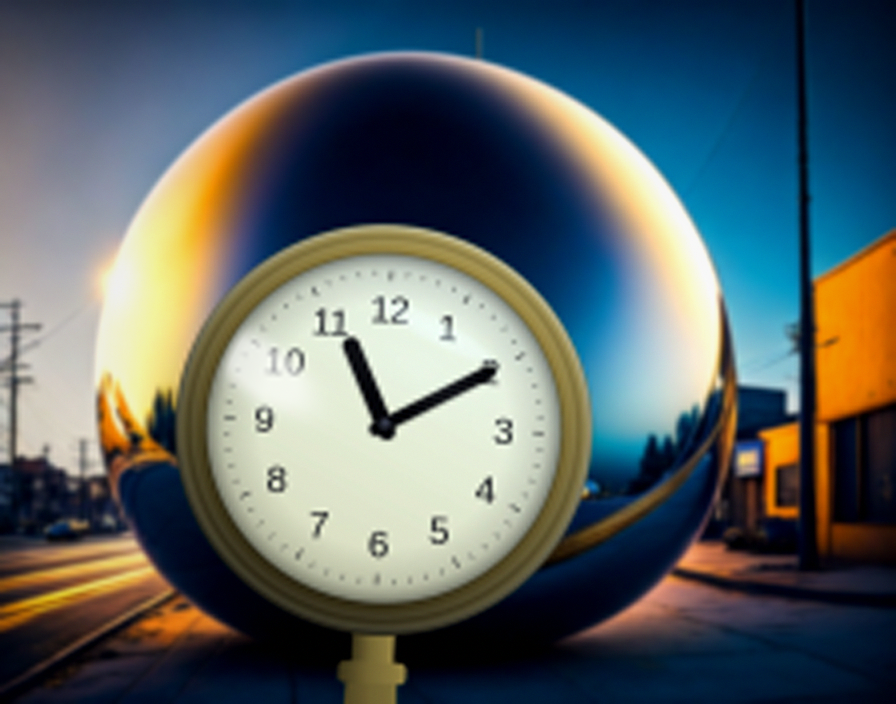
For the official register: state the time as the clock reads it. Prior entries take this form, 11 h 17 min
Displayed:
11 h 10 min
